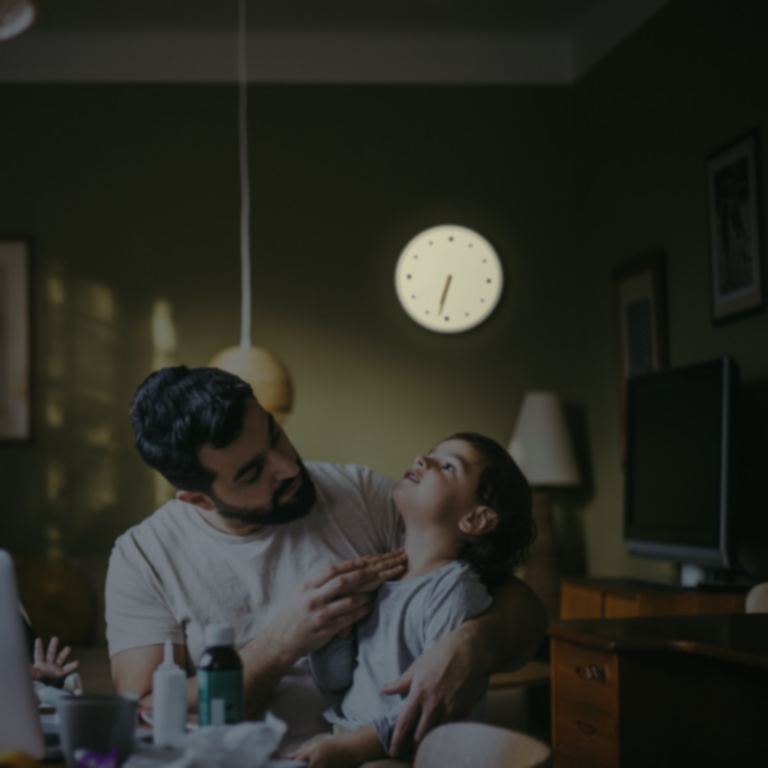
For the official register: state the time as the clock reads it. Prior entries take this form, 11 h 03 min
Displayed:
6 h 32 min
